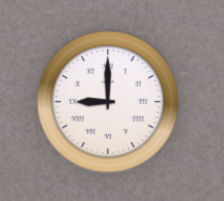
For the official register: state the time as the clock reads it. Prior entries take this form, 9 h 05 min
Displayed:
9 h 00 min
